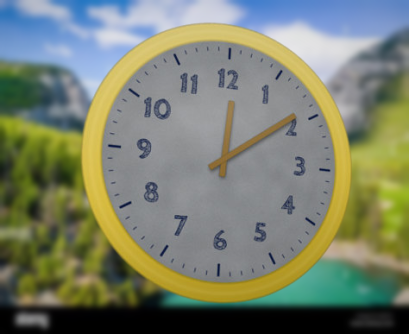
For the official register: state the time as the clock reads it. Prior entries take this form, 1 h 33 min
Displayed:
12 h 09 min
